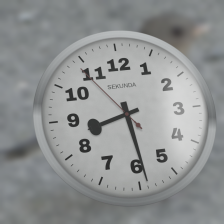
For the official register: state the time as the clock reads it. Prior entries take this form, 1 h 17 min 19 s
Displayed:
8 h 28 min 54 s
